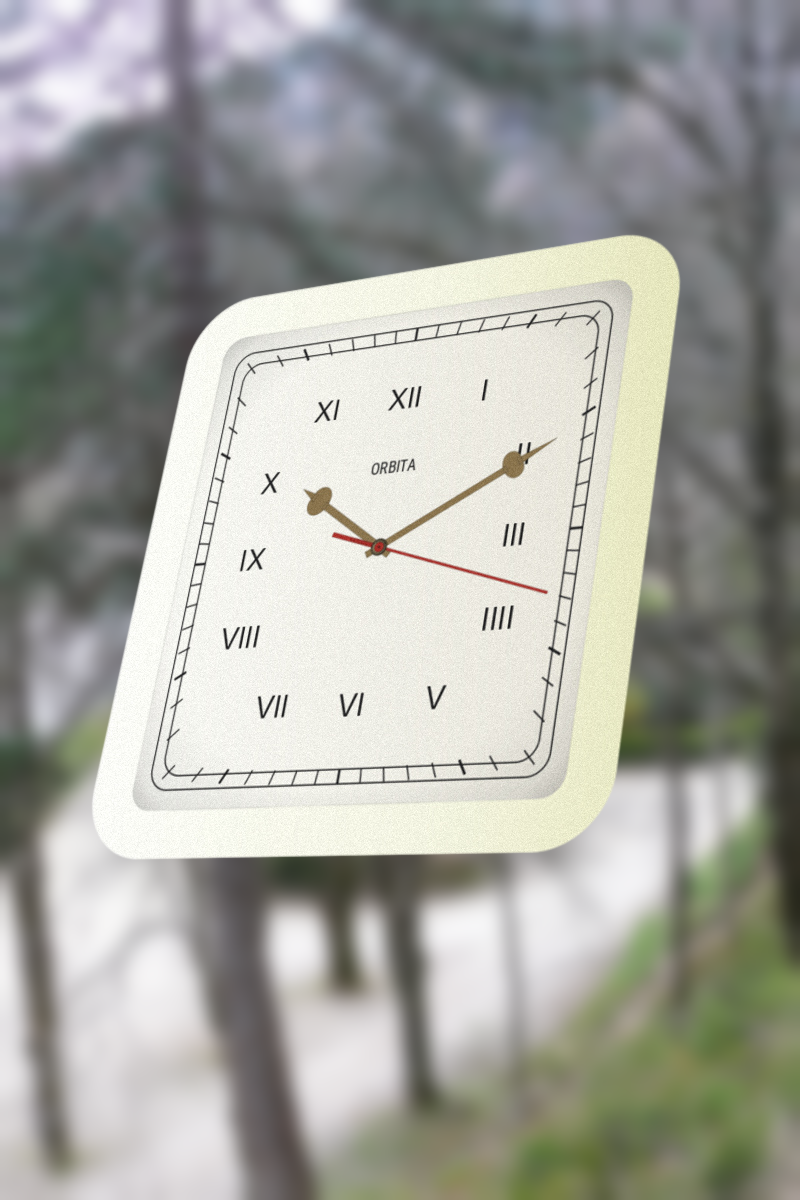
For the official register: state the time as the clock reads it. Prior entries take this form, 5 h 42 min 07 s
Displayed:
10 h 10 min 18 s
